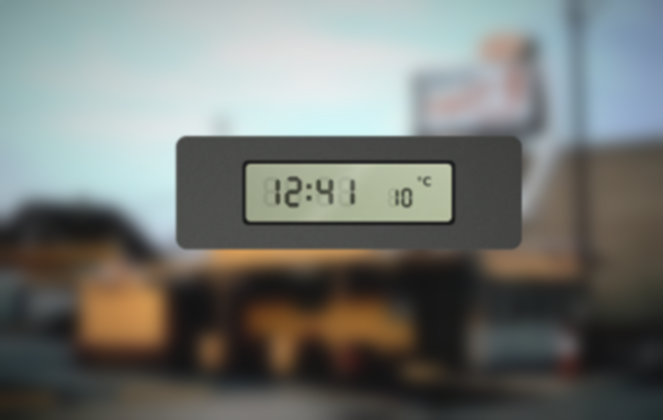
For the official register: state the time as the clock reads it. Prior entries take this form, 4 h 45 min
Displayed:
12 h 41 min
